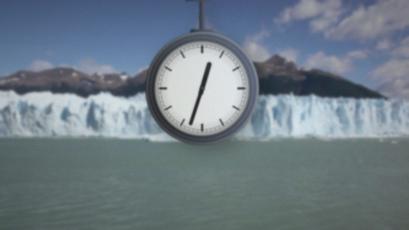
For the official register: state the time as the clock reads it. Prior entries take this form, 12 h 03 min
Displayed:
12 h 33 min
